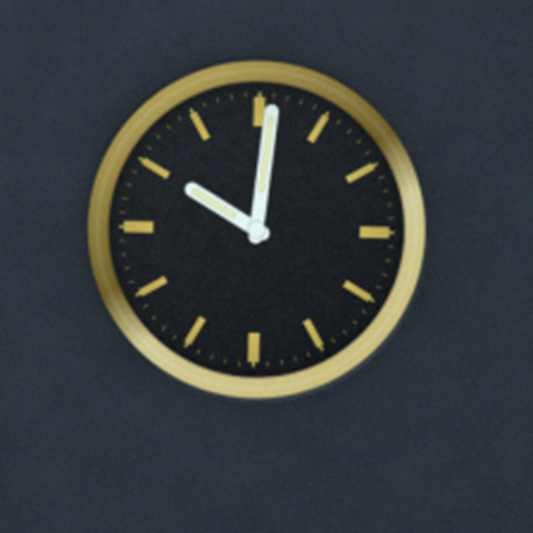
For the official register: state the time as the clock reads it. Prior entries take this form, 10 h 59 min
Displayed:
10 h 01 min
